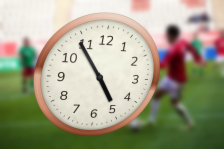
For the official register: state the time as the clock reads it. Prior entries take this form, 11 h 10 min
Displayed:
4 h 54 min
